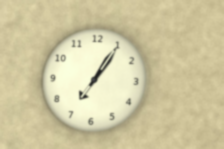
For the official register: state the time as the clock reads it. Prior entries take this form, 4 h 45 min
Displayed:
7 h 05 min
